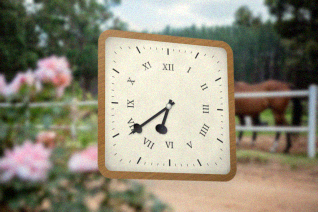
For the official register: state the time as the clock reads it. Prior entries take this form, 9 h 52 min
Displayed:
6 h 39 min
